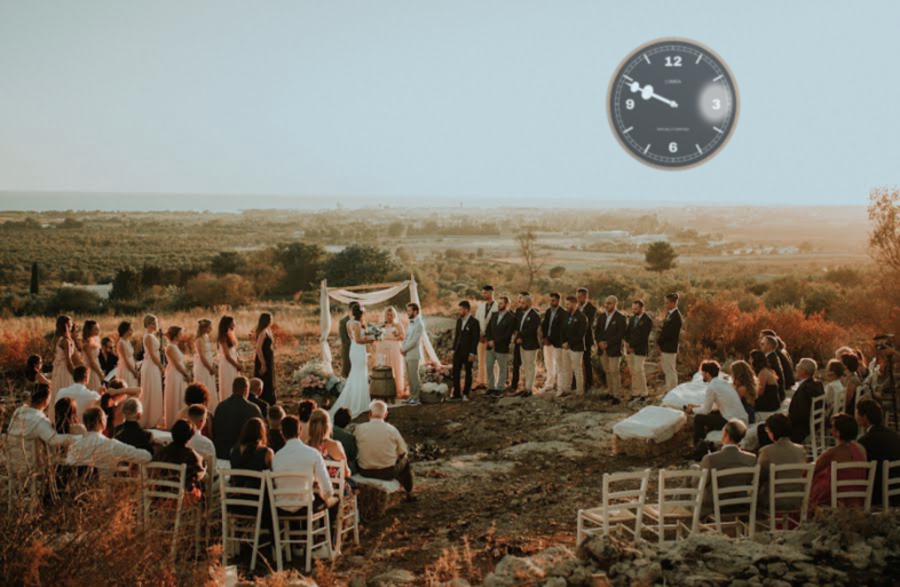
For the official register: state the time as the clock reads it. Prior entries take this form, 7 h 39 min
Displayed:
9 h 49 min
